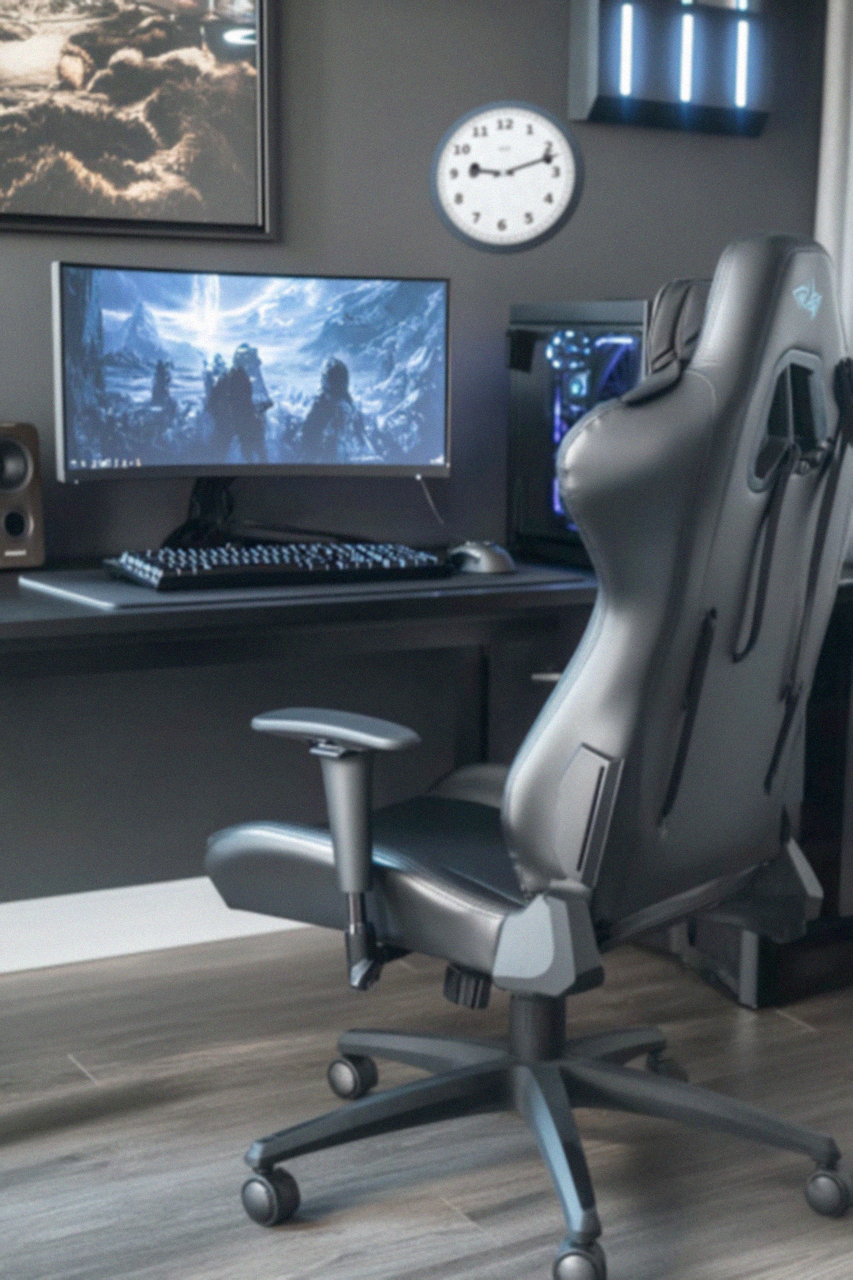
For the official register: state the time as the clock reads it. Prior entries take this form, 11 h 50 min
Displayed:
9 h 12 min
